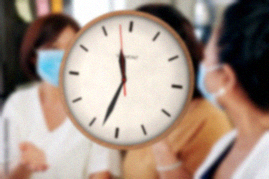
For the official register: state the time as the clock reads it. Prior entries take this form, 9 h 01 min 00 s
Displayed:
11 h 32 min 58 s
